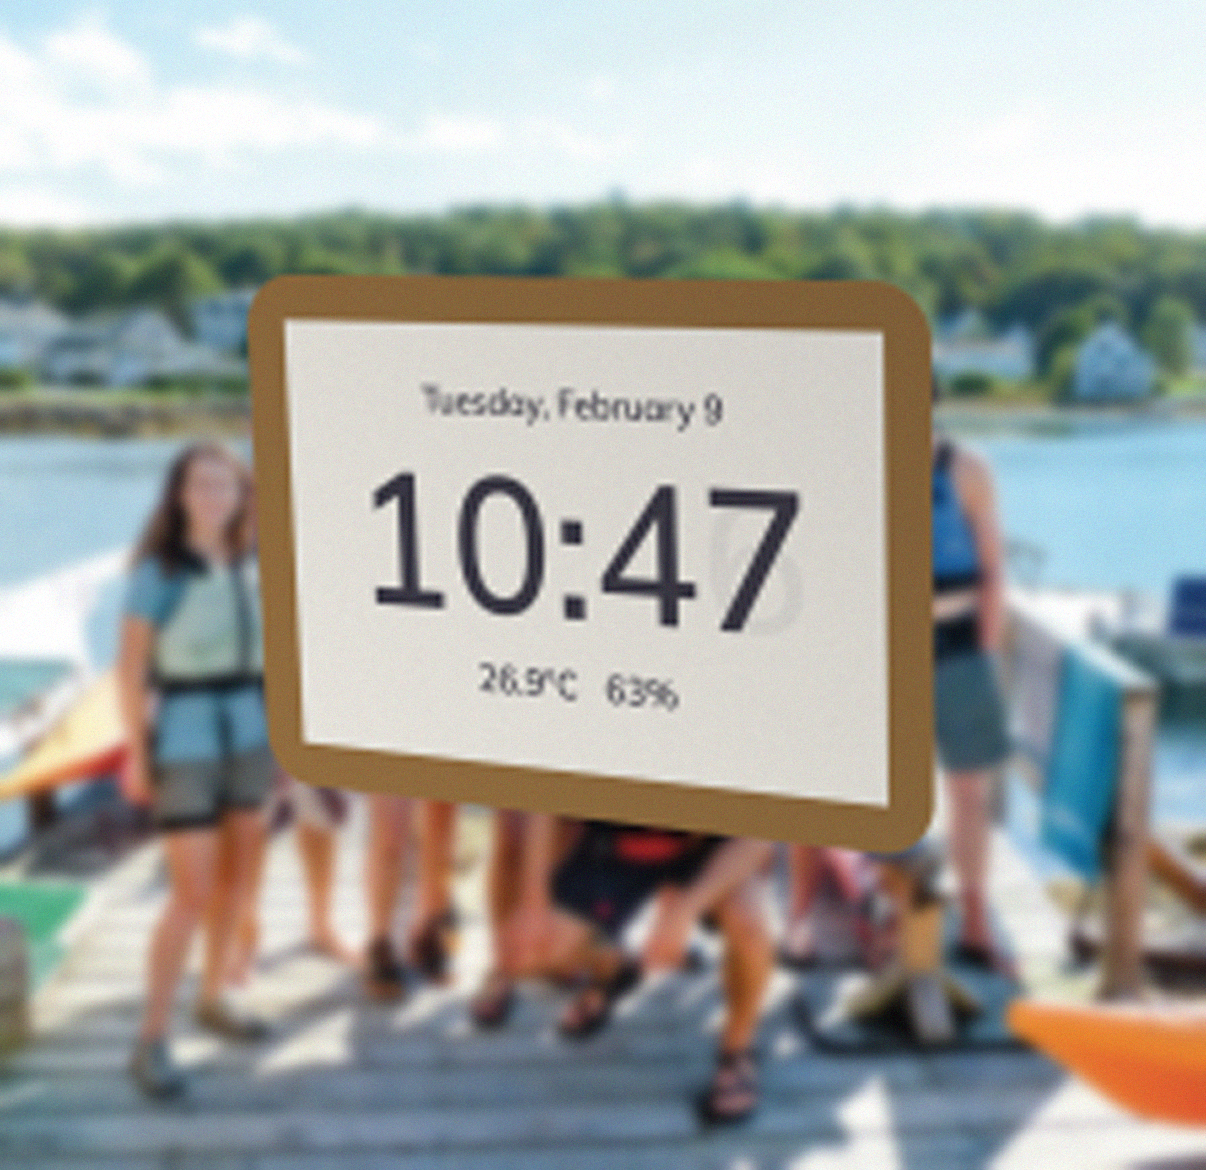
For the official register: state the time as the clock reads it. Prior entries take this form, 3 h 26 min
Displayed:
10 h 47 min
